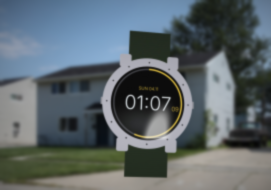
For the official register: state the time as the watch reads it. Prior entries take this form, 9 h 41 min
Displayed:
1 h 07 min
